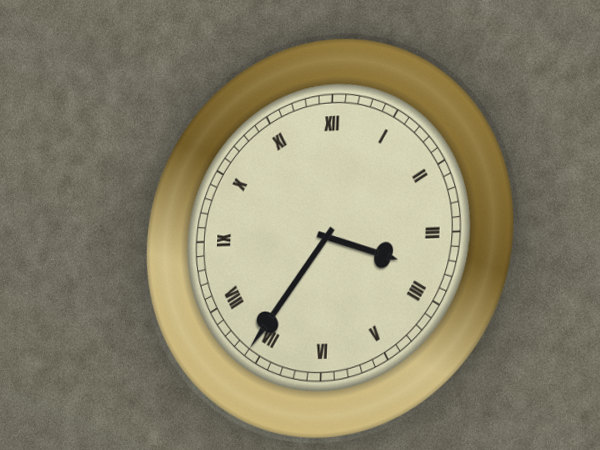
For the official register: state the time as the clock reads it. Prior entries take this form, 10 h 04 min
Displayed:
3 h 36 min
